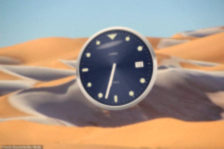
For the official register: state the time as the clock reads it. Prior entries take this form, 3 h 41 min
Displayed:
6 h 33 min
